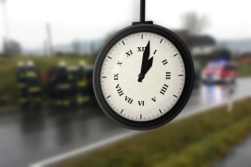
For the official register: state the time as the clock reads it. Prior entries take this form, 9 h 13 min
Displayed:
1 h 02 min
